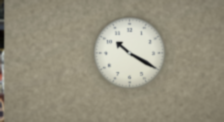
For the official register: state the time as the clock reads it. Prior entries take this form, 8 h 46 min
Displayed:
10 h 20 min
